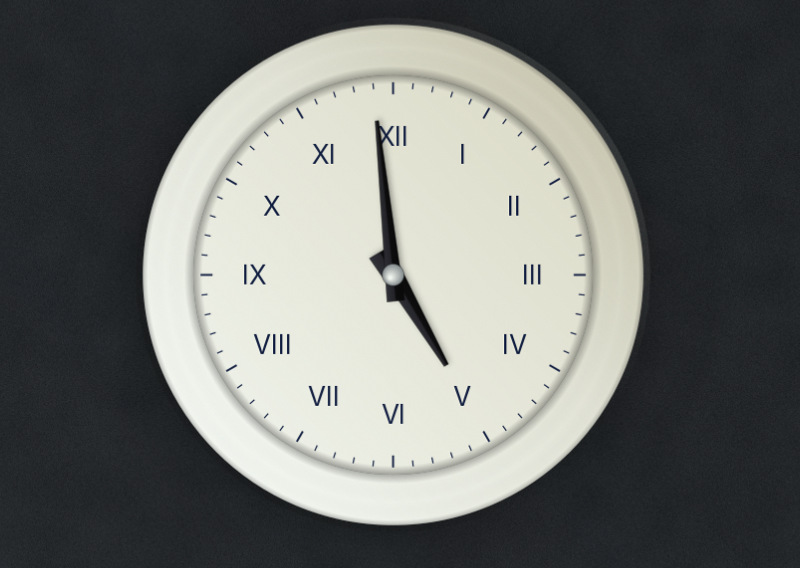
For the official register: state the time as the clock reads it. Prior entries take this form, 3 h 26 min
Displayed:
4 h 59 min
